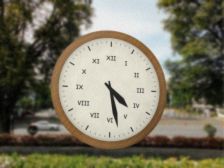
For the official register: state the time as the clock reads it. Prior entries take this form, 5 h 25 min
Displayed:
4 h 28 min
